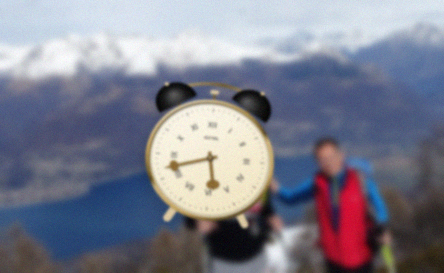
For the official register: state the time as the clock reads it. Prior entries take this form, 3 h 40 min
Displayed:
5 h 42 min
